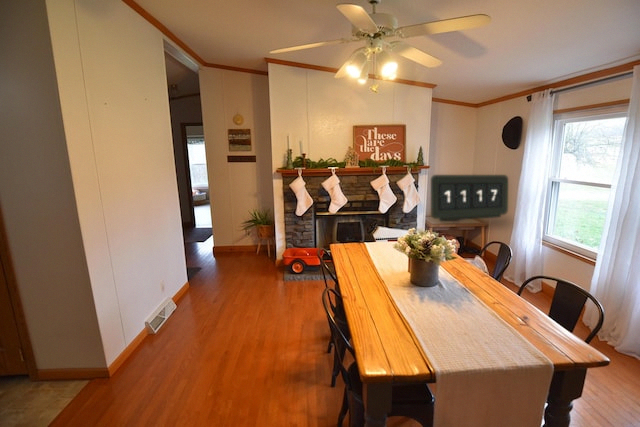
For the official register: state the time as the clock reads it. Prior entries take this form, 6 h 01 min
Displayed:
11 h 17 min
